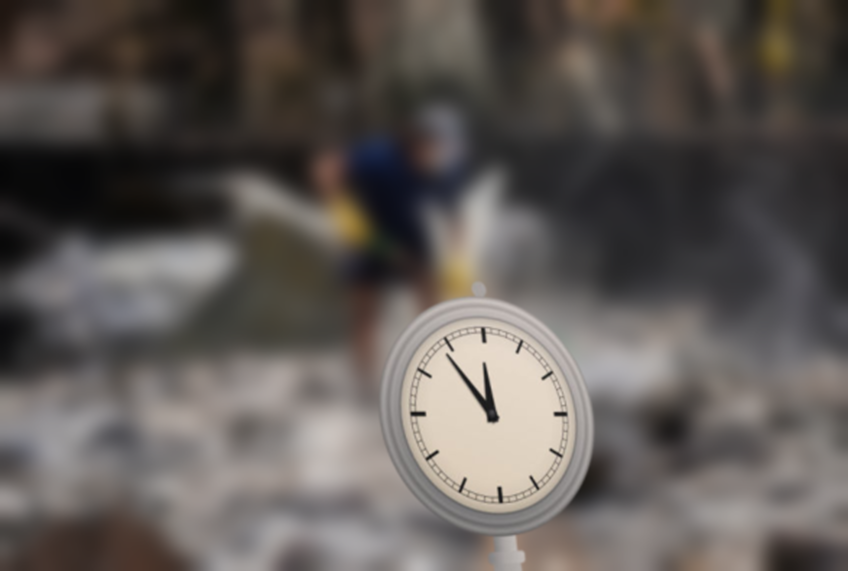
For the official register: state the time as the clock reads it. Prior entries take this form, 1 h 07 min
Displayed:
11 h 54 min
